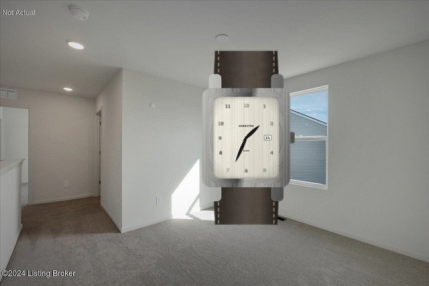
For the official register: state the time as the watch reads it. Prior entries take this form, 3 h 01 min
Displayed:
1 h 34 min
